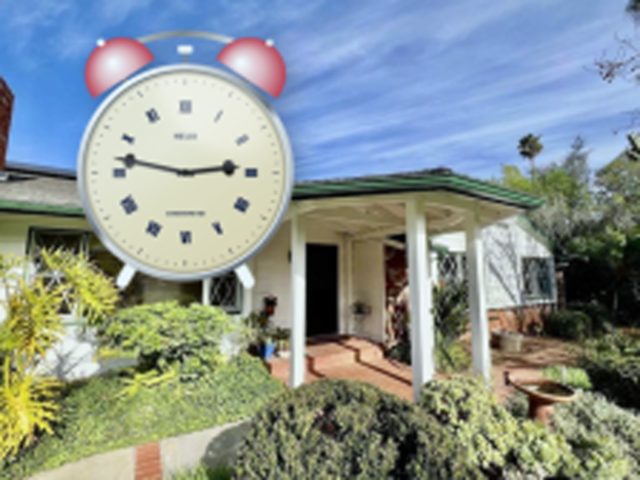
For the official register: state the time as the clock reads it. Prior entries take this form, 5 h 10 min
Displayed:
2 h 47 min
